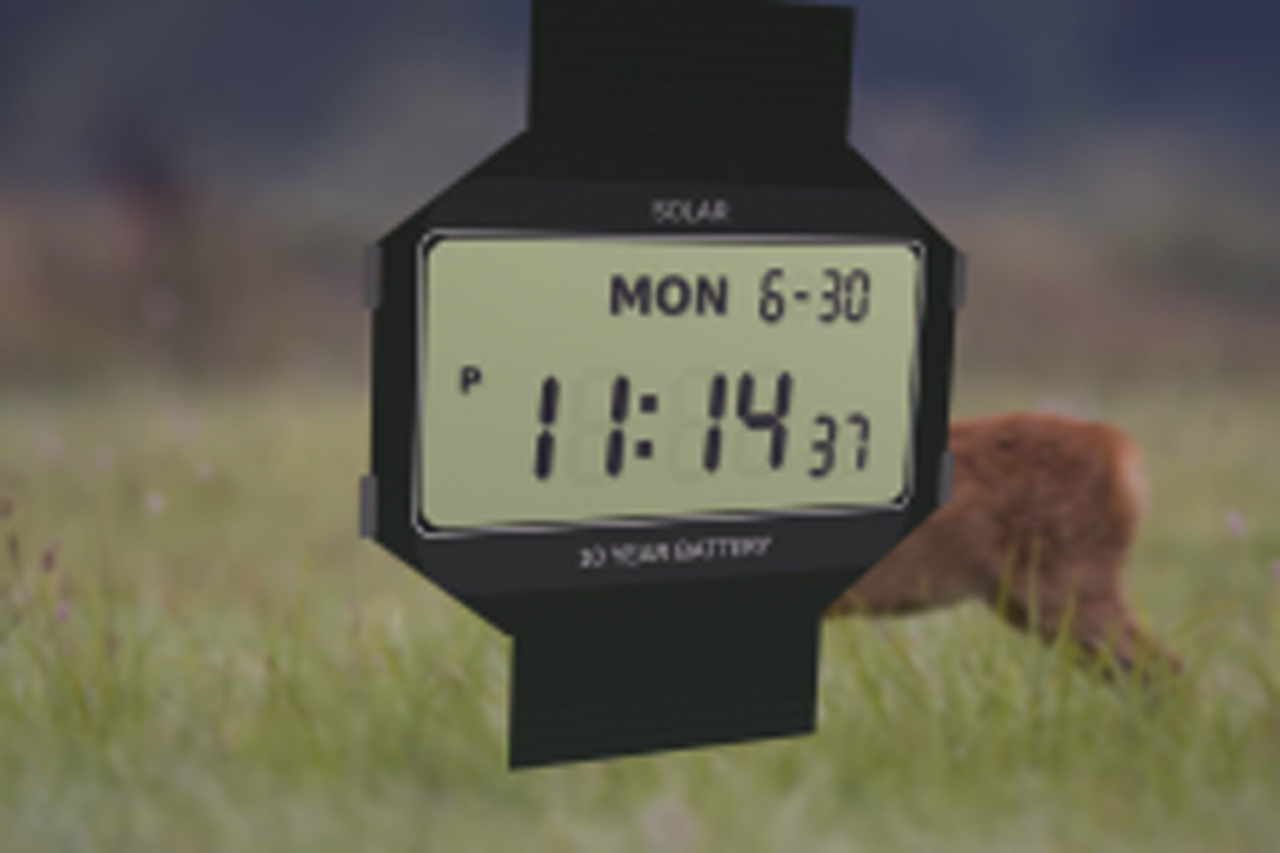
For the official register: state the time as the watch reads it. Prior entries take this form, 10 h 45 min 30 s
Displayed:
11 h 14 min 37 s
